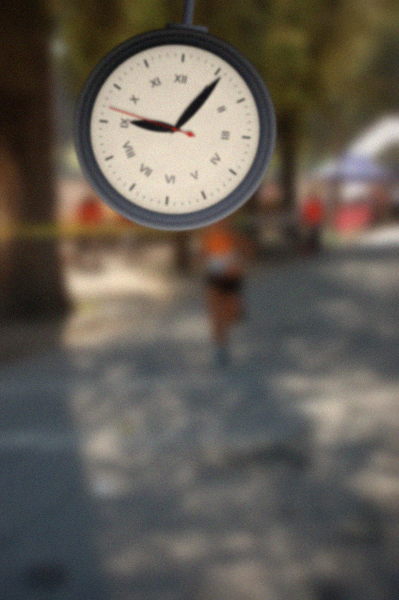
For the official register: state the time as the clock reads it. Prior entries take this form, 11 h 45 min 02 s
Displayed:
9 h 05 min 47 s
